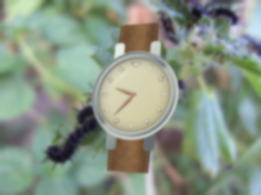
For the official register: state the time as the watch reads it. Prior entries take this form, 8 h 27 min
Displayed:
9 h 37 min
